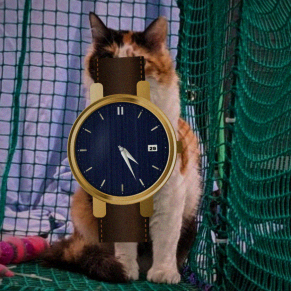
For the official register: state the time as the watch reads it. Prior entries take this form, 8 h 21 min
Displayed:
4 h 26 min
